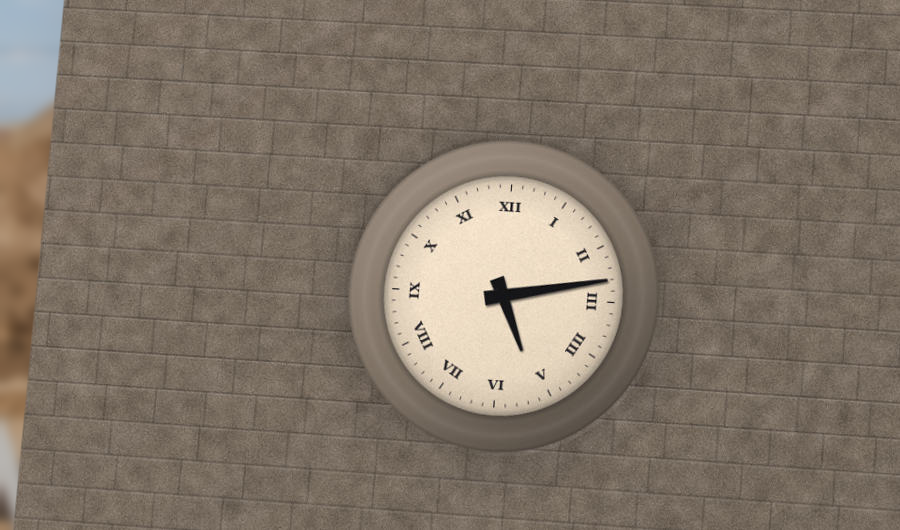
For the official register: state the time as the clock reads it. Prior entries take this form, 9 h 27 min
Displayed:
5 h 13 min
